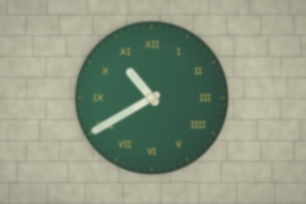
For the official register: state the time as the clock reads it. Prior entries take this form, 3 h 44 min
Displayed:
10 h 40 min
